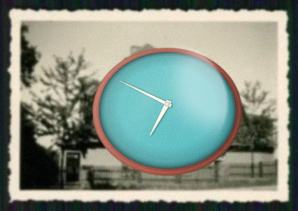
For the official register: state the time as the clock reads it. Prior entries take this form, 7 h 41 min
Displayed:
6 h 50 min
